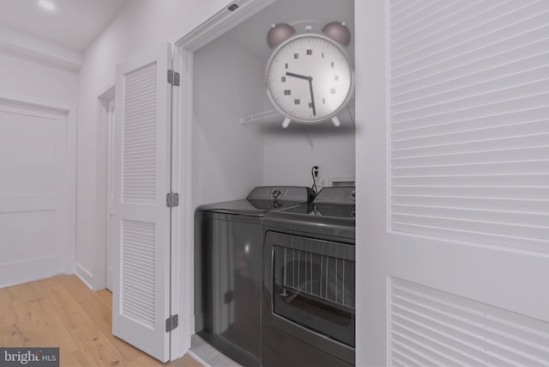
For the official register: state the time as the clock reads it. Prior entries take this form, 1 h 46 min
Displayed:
9 h 29 min
